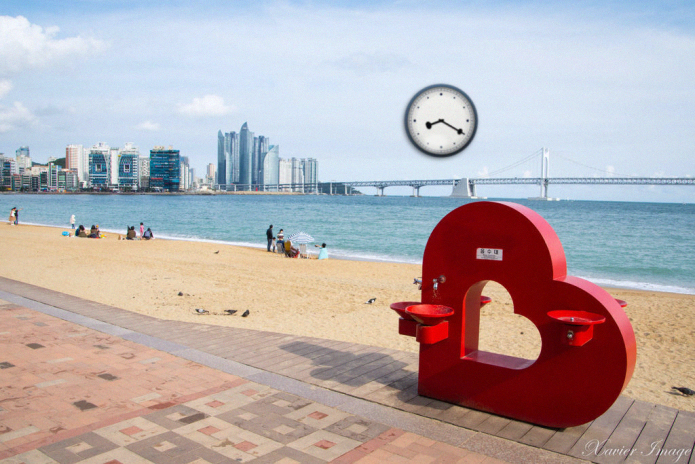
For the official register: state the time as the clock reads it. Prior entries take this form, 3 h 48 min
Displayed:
8 h 20 min
